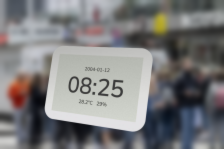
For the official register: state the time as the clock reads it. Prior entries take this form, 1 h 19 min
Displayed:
8 h 25 min
